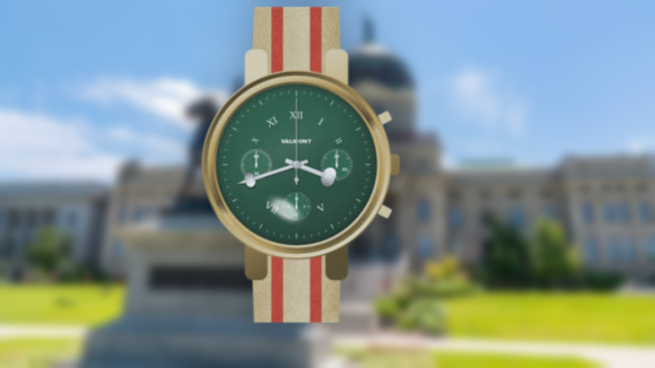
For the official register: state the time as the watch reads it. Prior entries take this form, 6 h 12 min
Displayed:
3 h 42 min
